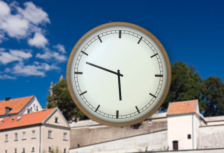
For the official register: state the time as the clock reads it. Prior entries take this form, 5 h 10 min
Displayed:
5 h 48 min
